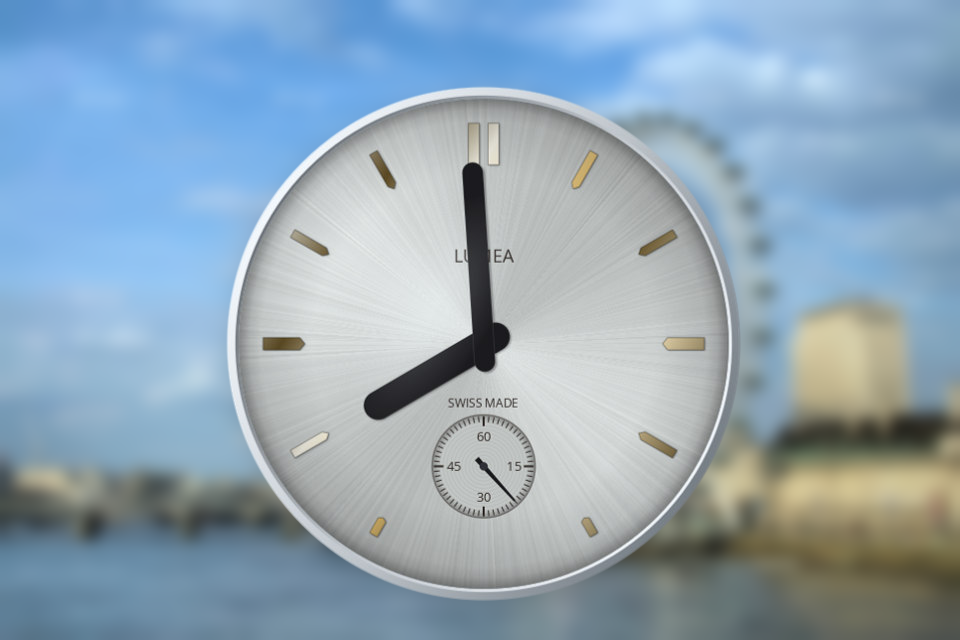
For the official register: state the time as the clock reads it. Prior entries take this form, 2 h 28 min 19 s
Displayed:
7 h 59 min 23 s
